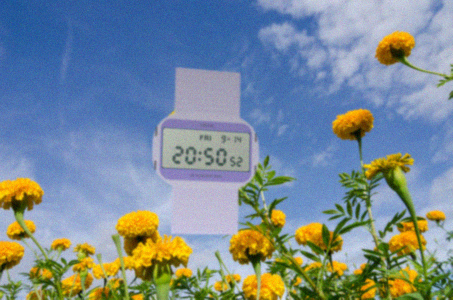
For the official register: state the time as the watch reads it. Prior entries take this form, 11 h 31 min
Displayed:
20 h 50 min
